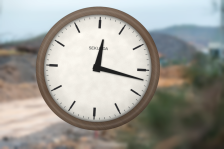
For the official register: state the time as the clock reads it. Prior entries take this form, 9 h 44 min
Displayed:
12 h 17 min
